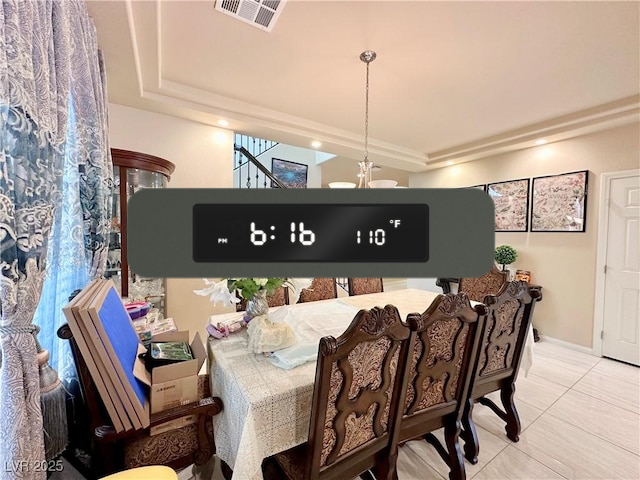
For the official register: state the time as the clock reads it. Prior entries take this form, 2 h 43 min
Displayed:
6 h 16 min
